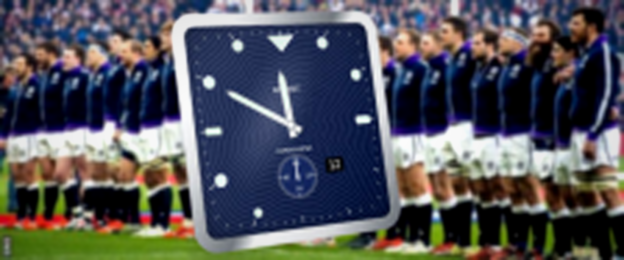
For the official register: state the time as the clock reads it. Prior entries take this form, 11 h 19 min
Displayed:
11 h 50 min
